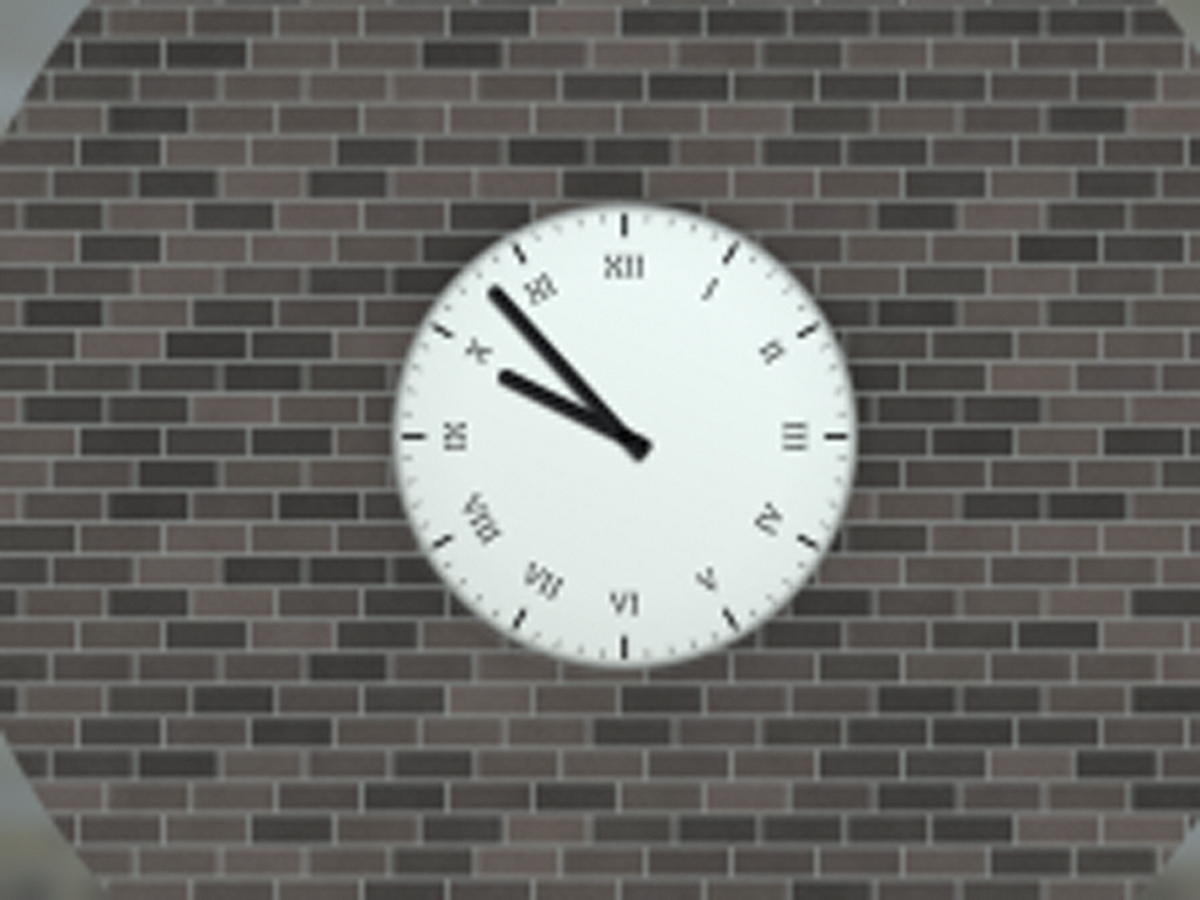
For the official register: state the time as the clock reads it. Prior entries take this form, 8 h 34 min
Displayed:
9 h 53 min
